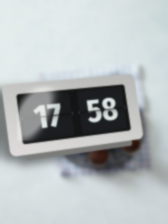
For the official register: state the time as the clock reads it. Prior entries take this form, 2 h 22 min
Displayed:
17 h 58 min
